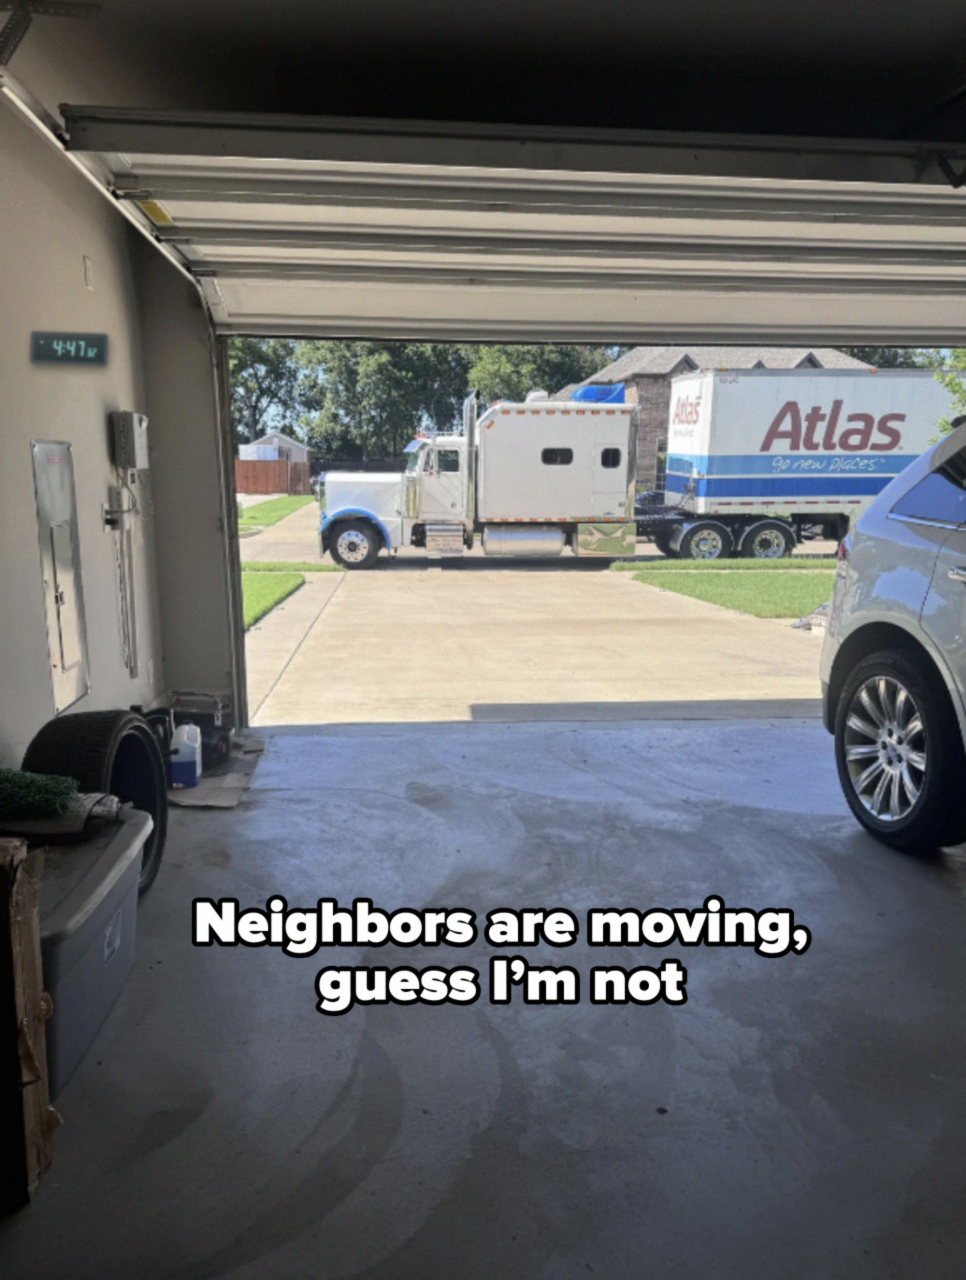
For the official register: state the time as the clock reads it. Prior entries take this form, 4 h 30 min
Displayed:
4 h 47 min
